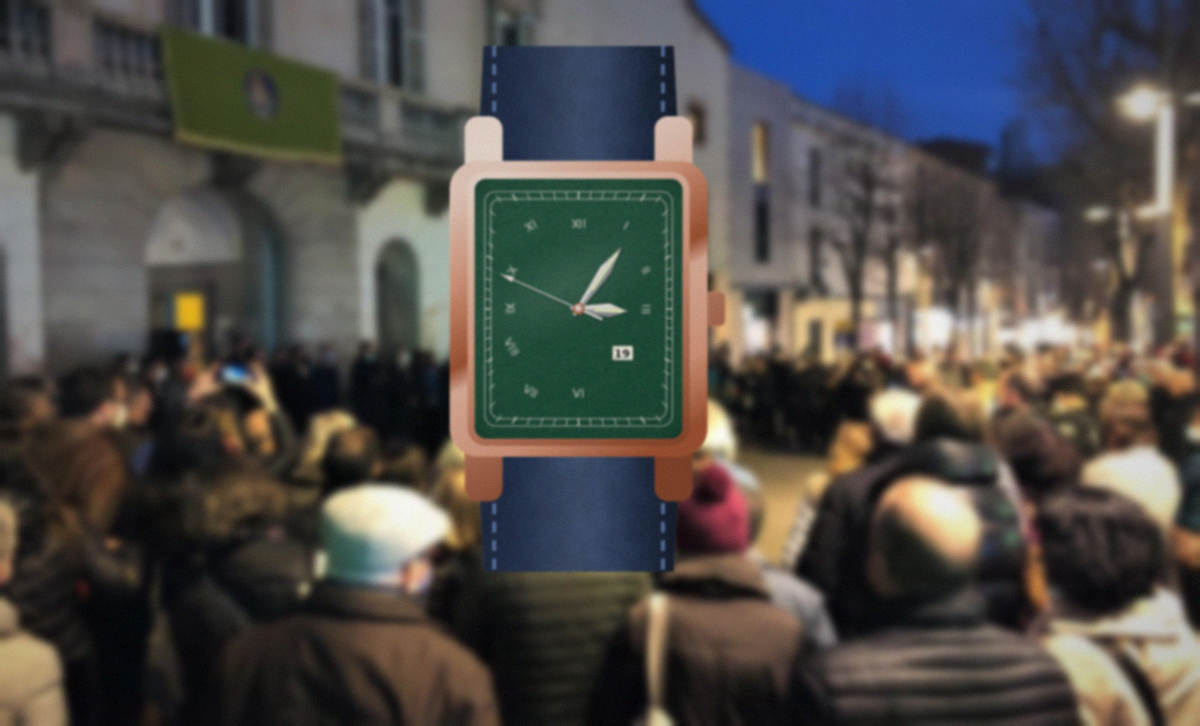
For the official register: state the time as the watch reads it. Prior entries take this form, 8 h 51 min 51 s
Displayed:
3 h 05 min 49 s
